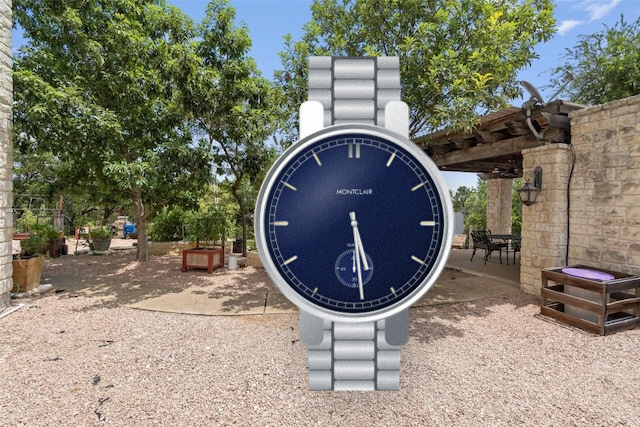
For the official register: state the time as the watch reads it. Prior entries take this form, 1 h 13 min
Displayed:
5 h 29 min
